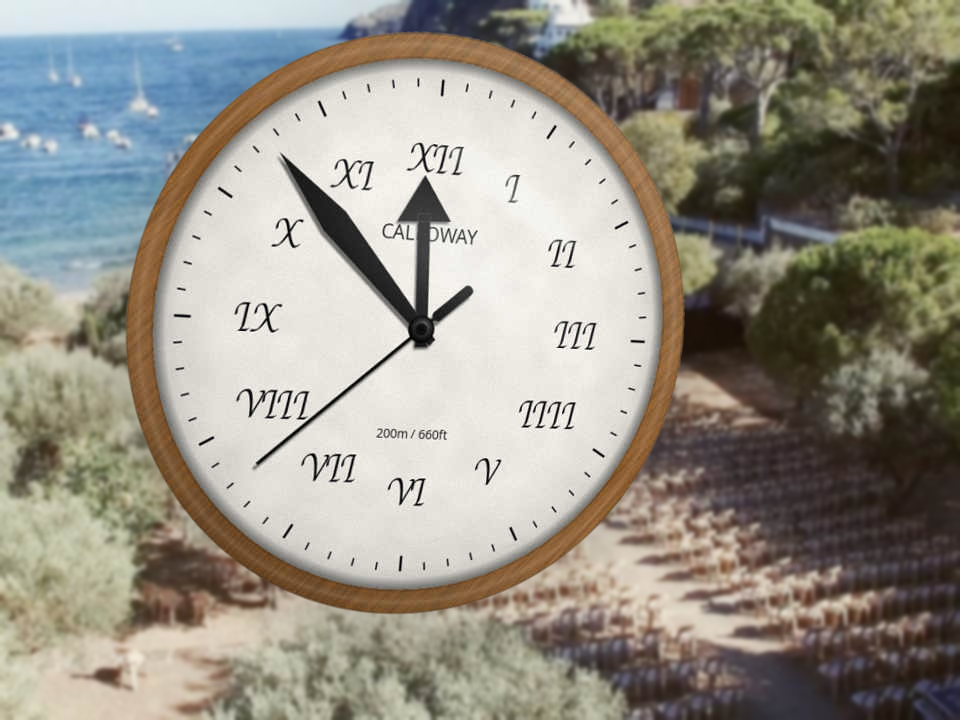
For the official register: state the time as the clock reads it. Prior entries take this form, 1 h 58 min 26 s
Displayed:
11 h 52 min 38 s
